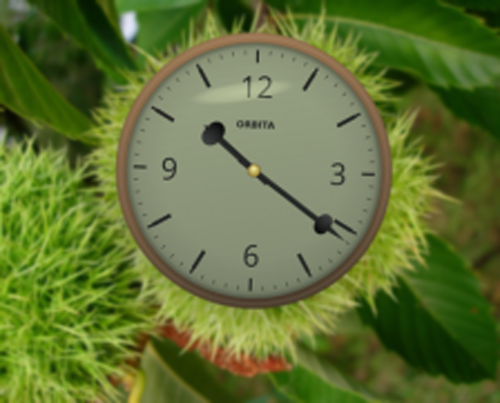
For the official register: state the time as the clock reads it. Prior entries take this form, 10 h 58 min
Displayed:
10 h 21 min
